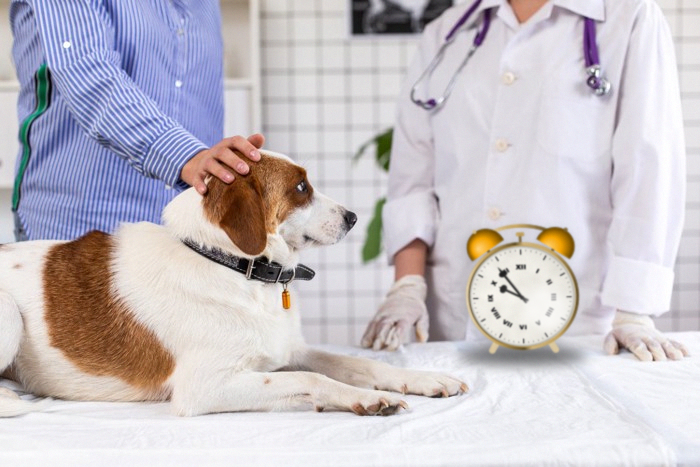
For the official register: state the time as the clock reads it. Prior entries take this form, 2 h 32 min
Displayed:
9 h 54 min
